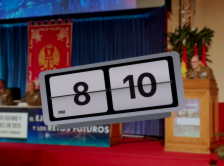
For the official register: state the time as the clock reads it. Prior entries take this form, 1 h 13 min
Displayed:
8 h 10 min
